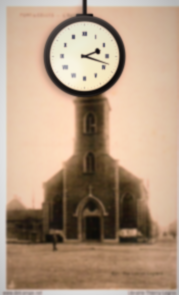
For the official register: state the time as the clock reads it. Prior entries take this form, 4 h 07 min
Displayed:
2 h 18 min
